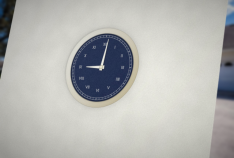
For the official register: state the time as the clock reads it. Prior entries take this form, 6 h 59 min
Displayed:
9 h 01 min
